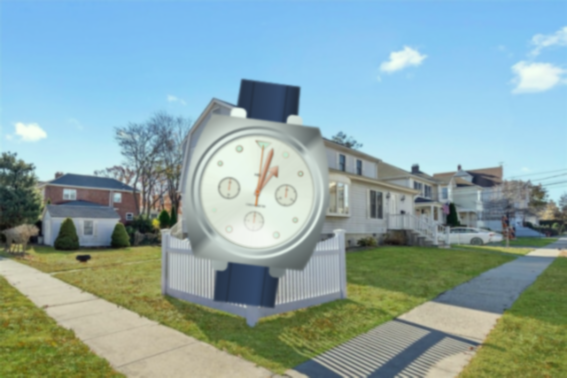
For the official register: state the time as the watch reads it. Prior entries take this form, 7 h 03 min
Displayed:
1 h 02 min
